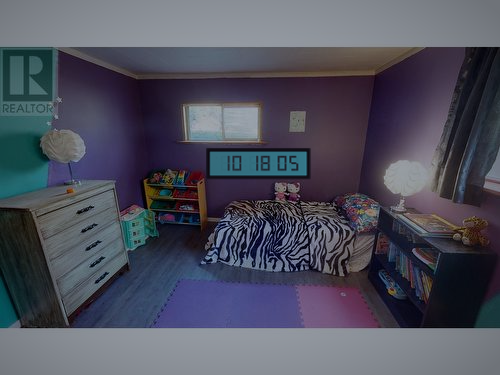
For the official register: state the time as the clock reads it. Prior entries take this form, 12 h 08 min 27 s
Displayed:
10 h 18 min 05 s
